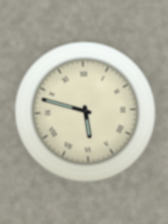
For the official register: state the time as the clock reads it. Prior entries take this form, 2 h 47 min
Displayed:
5 h 48 min
